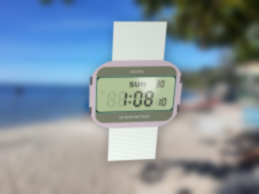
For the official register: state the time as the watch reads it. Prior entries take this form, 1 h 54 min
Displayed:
1 h 08 min
